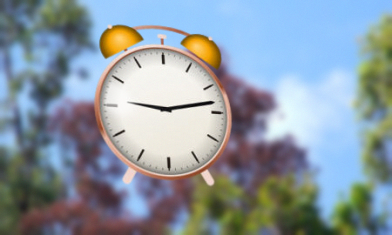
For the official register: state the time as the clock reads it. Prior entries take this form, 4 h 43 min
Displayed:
9 h 13 min
